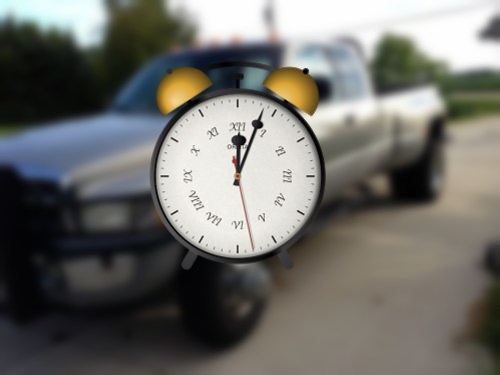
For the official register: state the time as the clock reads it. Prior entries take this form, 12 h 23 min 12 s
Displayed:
12 h 03 min 28 s
